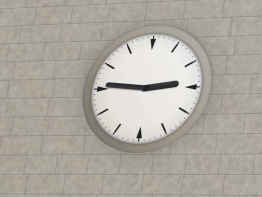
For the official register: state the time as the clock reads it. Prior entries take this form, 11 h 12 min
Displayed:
2 h 46 min
